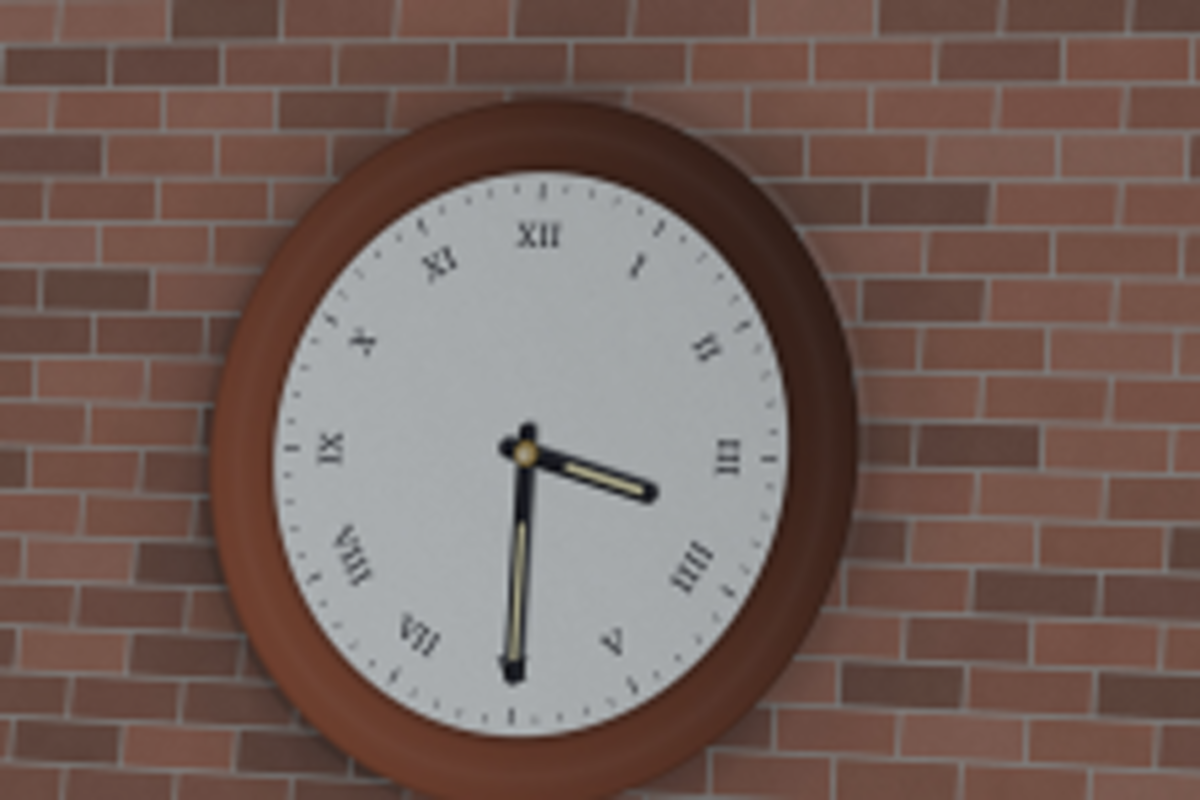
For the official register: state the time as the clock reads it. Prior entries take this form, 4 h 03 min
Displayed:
3 h 30 min
